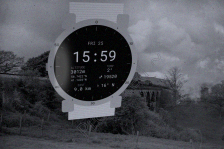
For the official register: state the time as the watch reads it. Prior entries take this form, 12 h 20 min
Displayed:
15 h 59 min
